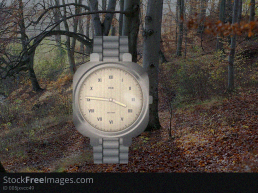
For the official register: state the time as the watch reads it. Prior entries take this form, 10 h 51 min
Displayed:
3 h 46 min
